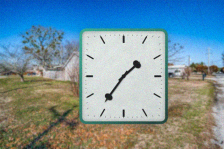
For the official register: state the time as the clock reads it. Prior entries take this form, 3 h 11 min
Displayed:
1 h 36 min
